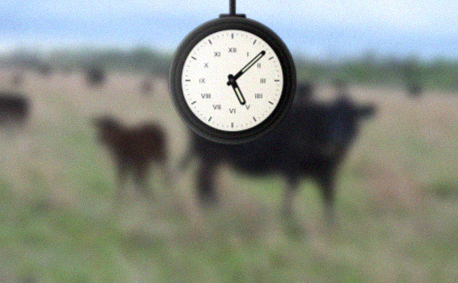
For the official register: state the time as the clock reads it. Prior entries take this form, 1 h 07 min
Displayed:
5 h 08 min
